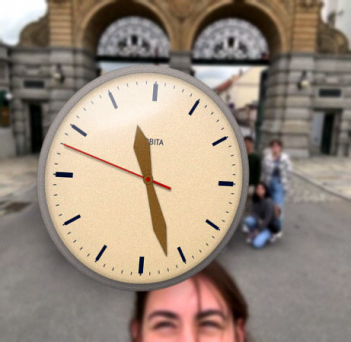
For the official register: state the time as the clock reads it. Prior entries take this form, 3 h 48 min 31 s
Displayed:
11 h 26 min 48 s
